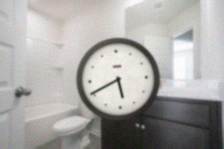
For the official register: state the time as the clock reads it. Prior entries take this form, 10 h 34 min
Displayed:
5 h 41 min
